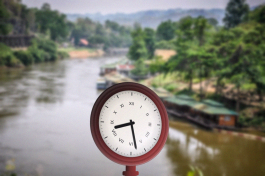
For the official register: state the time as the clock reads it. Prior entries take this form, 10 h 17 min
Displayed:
8 h 28 min
